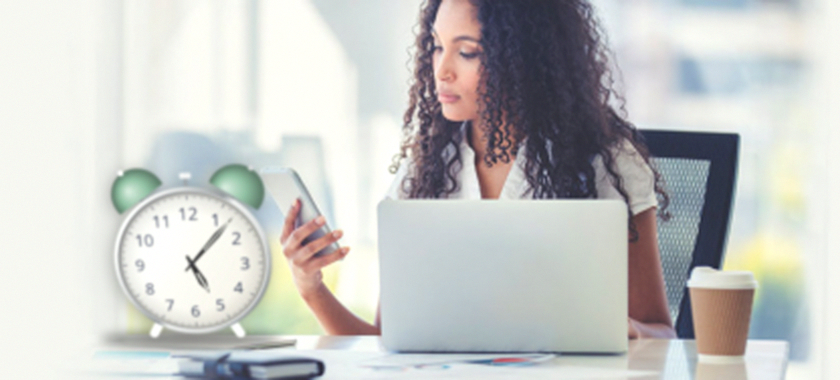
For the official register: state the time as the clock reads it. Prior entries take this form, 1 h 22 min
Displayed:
5 h 07 min
